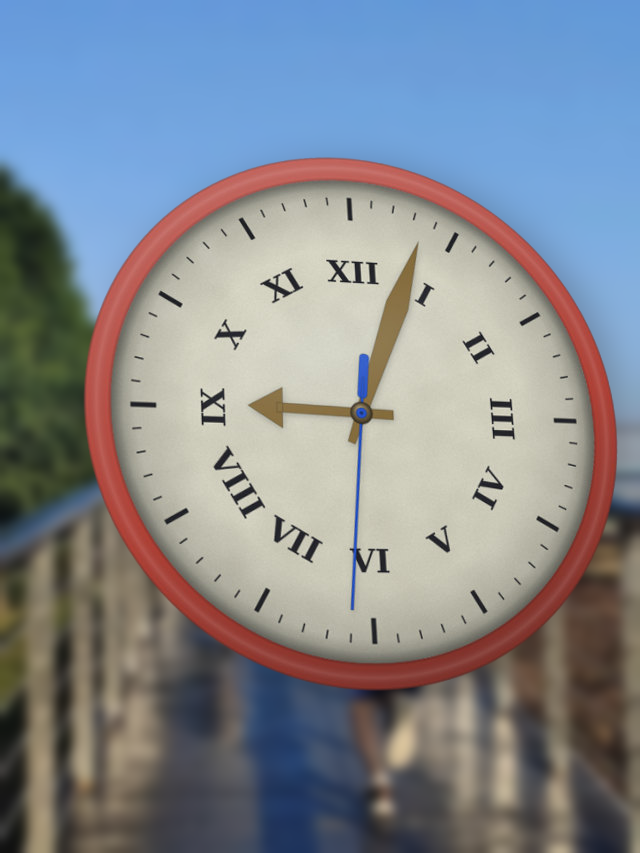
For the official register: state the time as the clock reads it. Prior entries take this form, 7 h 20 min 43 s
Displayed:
9 h 03 min 31 s
